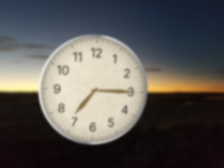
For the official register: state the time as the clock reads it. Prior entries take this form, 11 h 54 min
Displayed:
7 h 15 min
